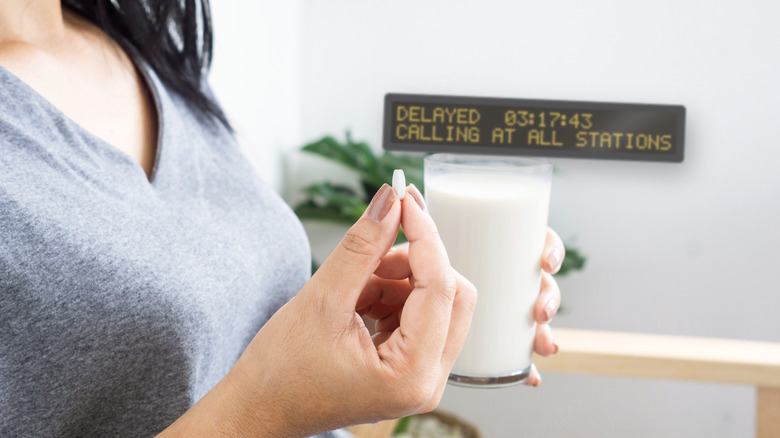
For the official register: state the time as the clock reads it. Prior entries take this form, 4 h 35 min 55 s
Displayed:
3 h 17 min 43 s
